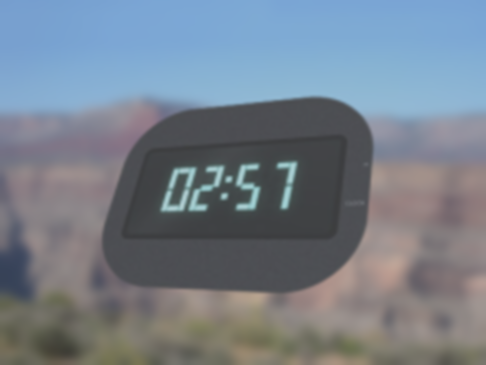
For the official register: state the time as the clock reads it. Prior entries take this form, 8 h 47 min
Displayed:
2 h 57 min
